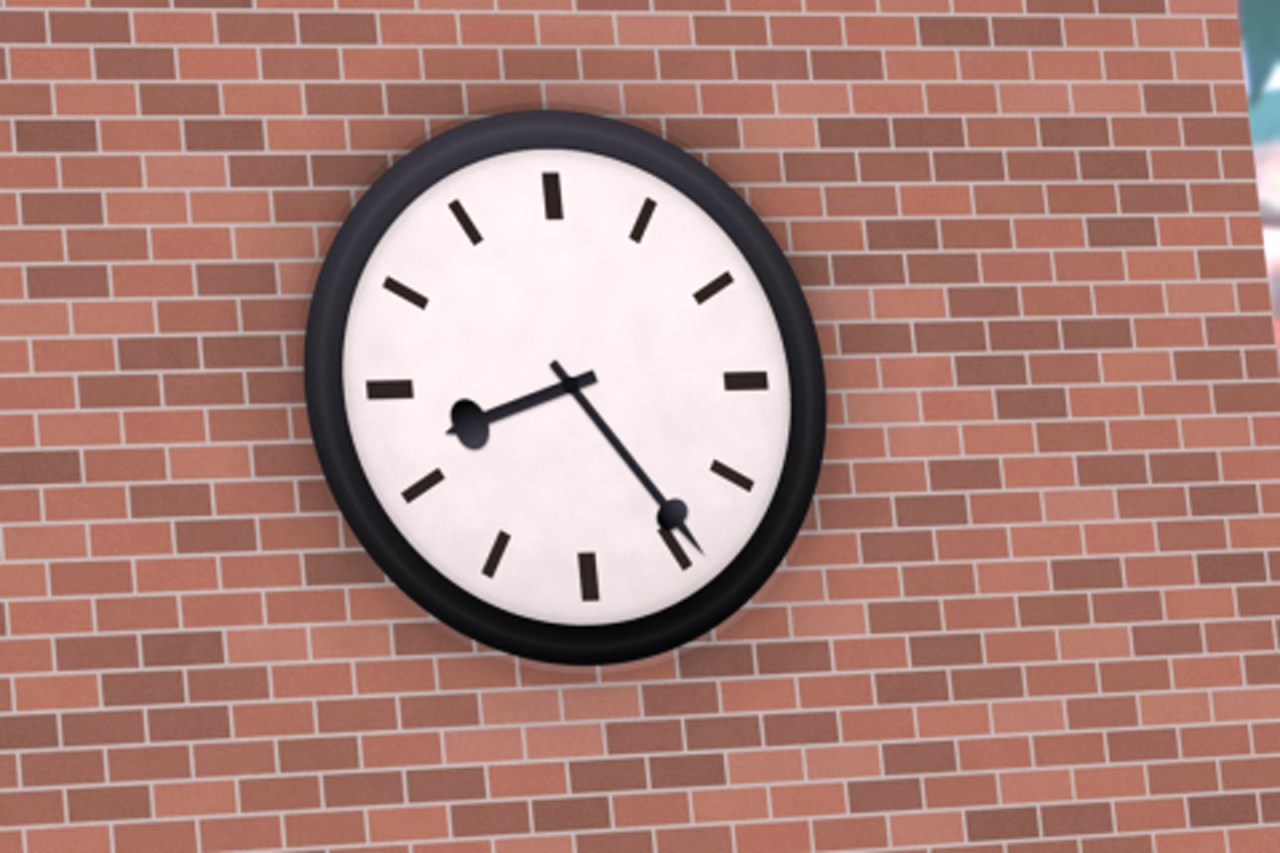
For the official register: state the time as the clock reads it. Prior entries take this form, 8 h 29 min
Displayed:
8 h 24 min
